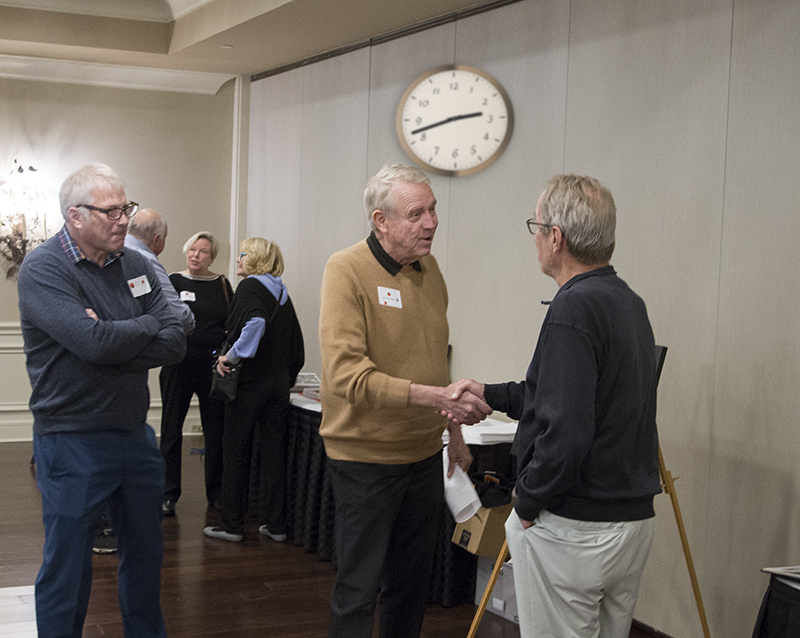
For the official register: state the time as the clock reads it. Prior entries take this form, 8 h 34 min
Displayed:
2 h 42 min
